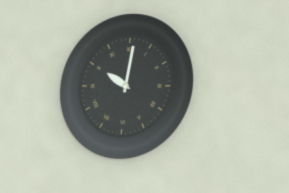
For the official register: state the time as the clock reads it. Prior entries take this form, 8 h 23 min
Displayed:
10 h 01 min
